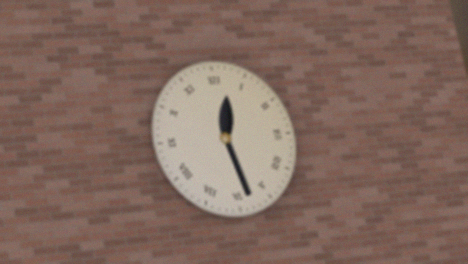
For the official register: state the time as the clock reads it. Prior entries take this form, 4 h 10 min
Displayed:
12 h 28 min
